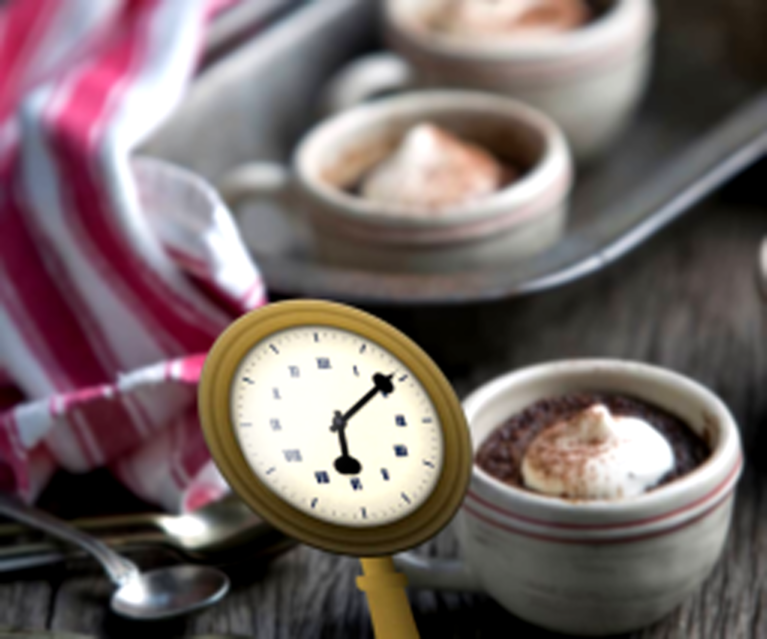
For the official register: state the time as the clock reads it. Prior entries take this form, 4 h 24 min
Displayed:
6 h 09 min
